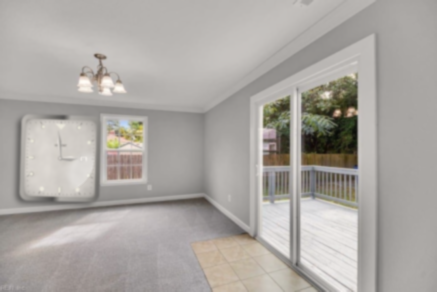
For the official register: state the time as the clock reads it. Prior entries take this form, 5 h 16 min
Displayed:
2 h 59 min
